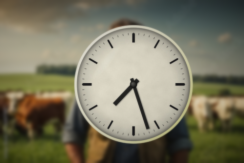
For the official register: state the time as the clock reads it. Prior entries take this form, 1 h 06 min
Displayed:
7 h 27 min
